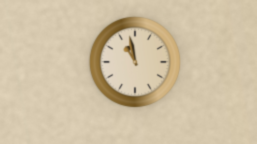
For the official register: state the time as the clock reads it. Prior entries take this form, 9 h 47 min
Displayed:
10 h 58 min
